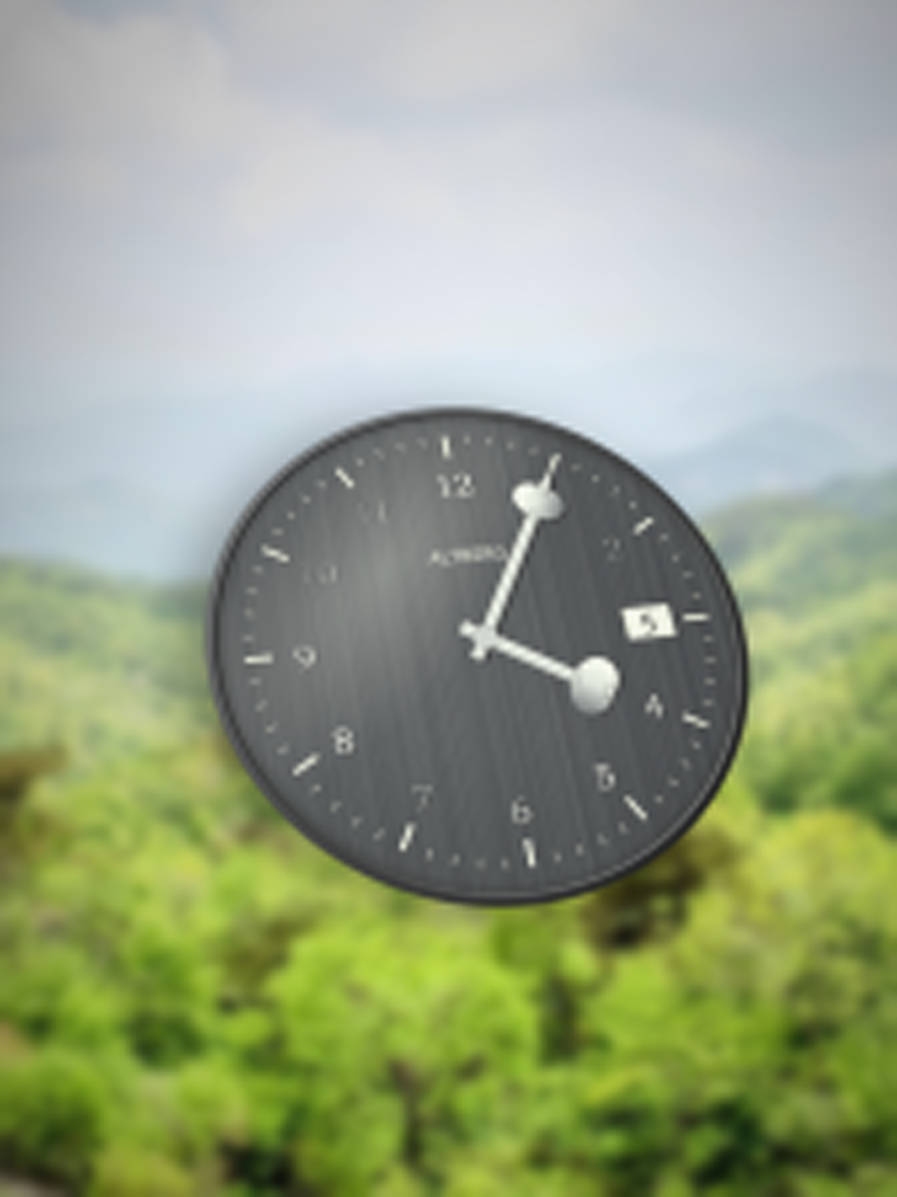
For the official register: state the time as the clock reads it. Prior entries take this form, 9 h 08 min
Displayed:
4 h 05 min
